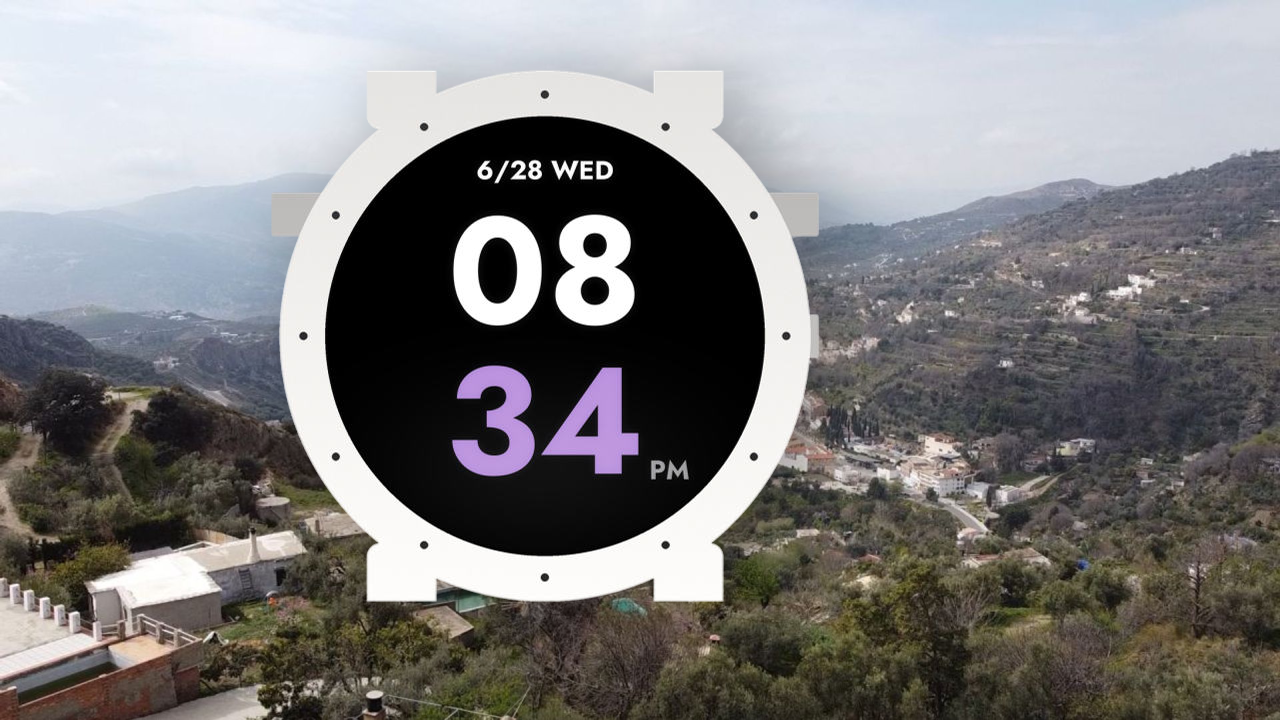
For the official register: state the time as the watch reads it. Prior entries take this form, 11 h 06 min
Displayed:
8 h 34 min
